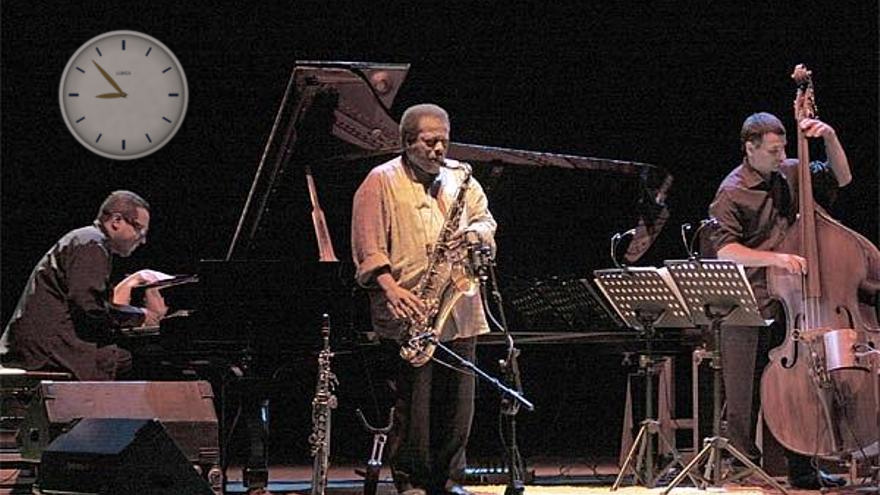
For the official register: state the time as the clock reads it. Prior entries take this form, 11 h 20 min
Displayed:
8 h 53 min
